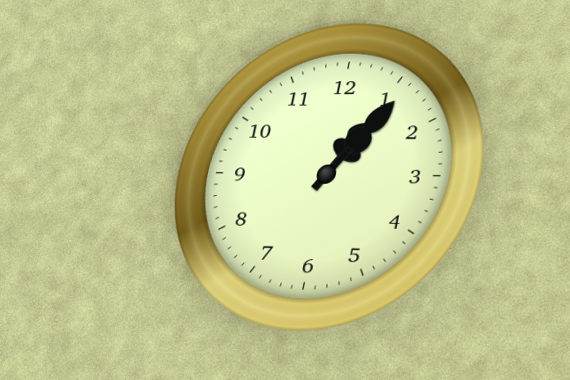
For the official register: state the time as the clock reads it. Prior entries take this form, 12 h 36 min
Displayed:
1 h 06 min
